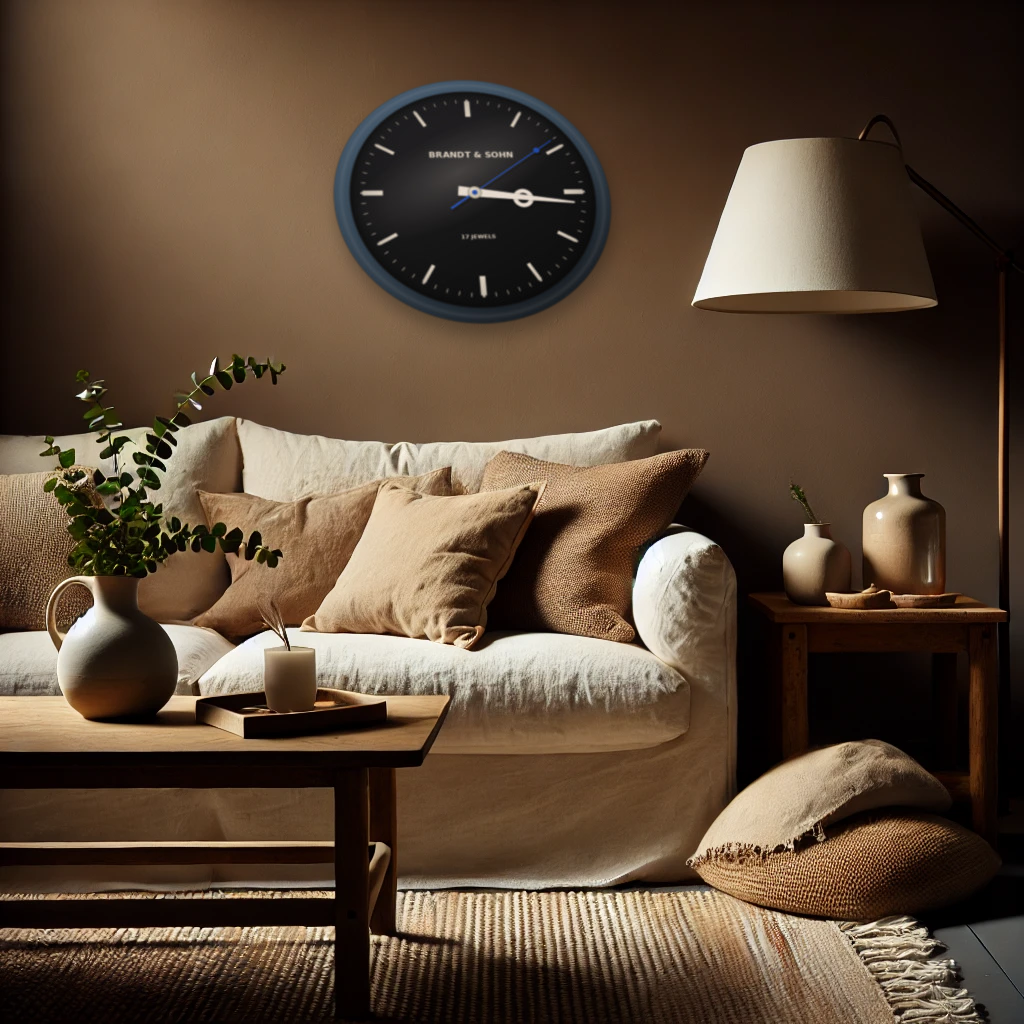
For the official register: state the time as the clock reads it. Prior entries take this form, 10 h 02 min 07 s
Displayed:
3 h 16 min 09 s
